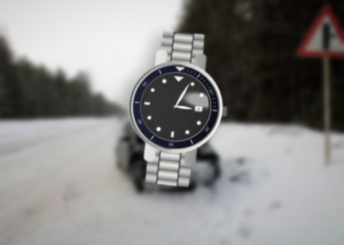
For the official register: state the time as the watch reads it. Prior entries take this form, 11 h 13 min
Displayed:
3 h 04 min
